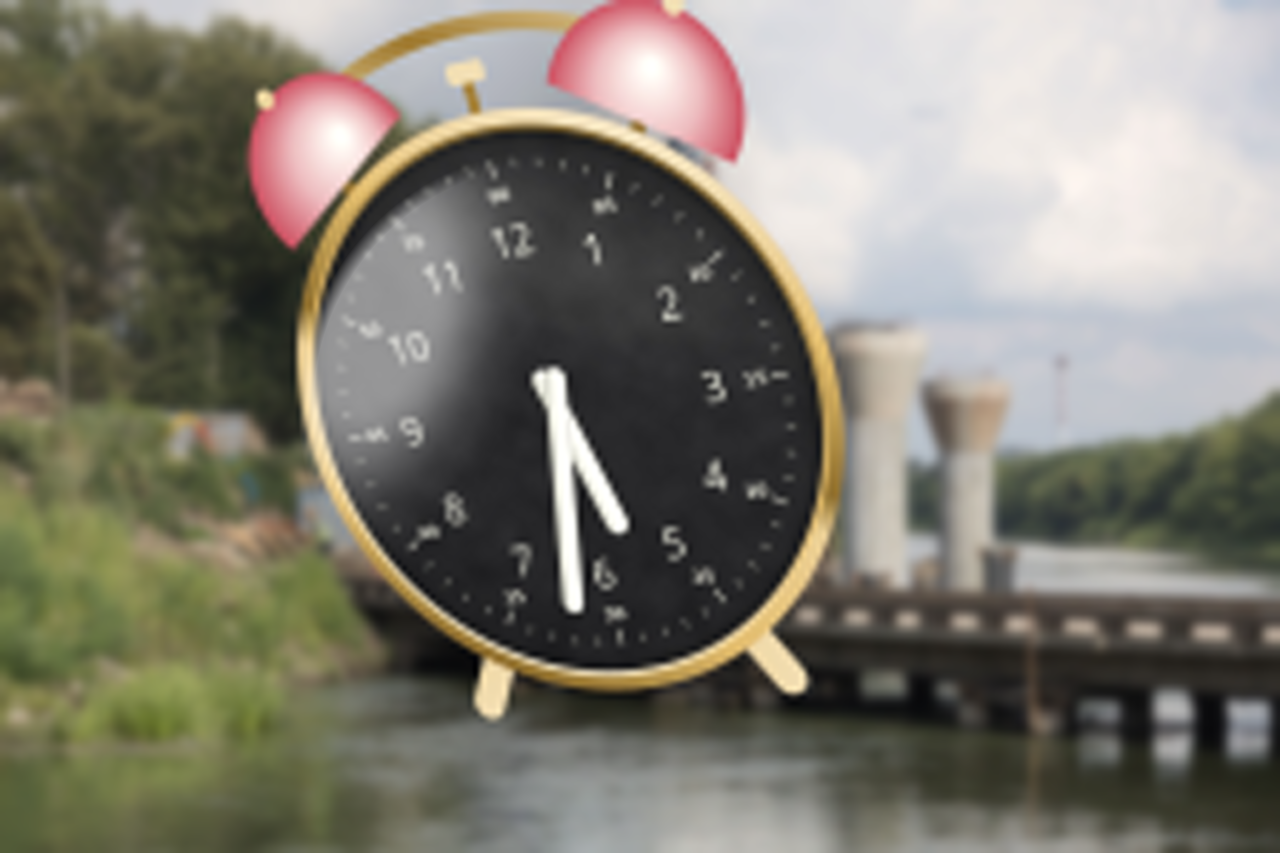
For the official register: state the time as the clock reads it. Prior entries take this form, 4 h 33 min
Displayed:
5 h 32 min
